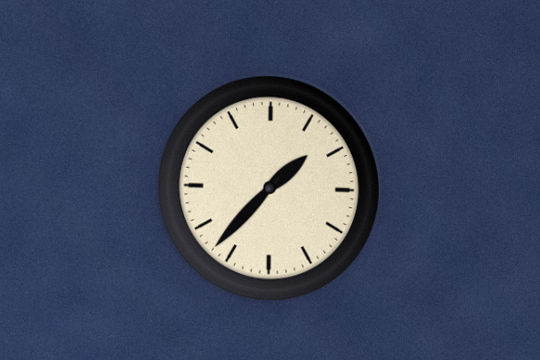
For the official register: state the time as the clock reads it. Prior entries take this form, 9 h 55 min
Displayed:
1 h 37 min
